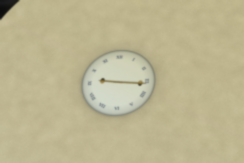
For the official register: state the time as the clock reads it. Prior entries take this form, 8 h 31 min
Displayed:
9 h 16 min
